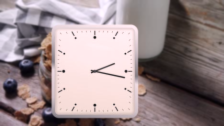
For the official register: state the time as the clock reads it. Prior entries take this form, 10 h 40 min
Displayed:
2 h 17 min
